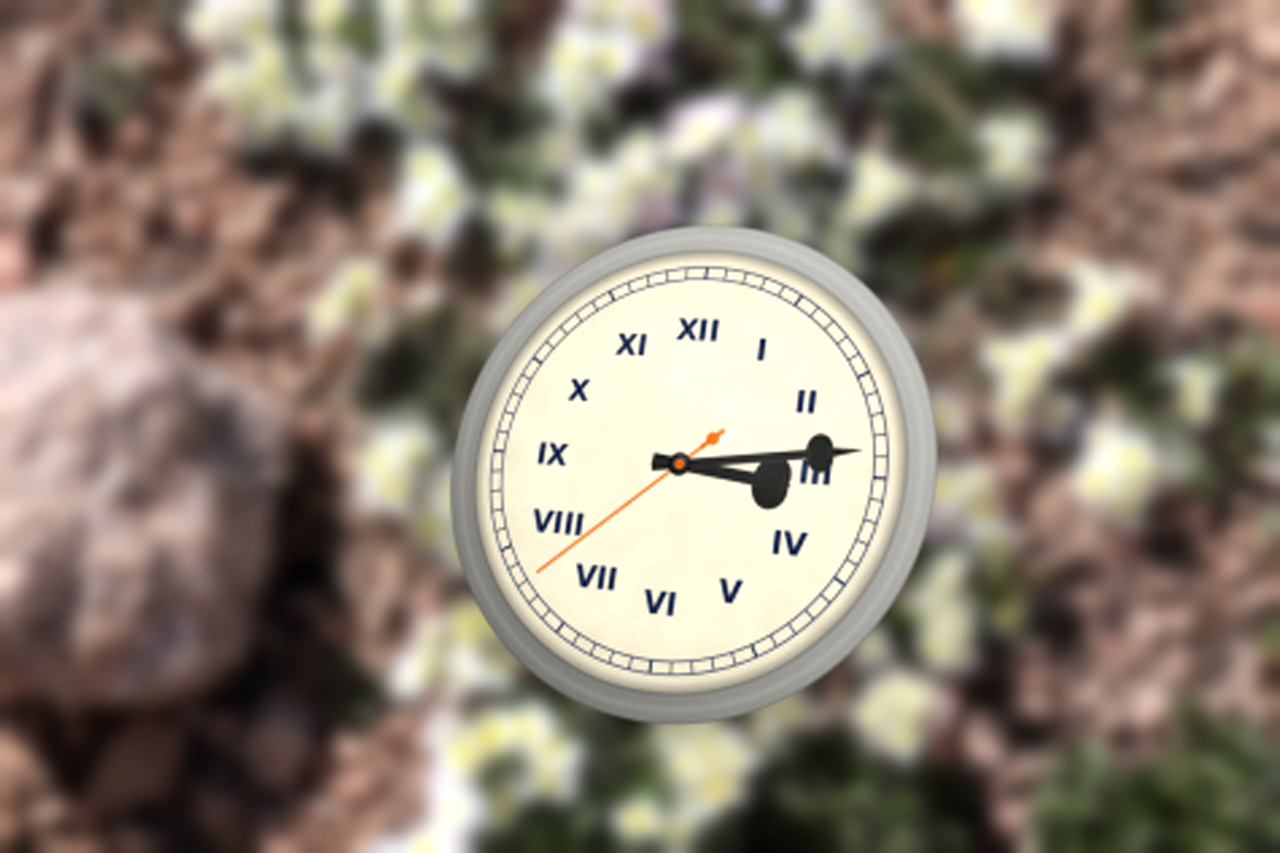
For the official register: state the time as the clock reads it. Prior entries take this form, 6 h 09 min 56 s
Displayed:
3 h 13 min 38 s
